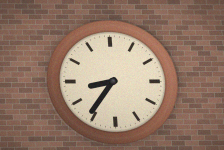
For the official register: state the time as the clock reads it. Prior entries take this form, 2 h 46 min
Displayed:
8 h 36 min
